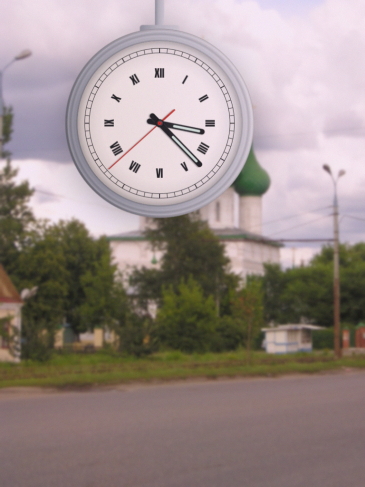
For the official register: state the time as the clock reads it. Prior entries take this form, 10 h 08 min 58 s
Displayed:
3 h 22 min 38 s
